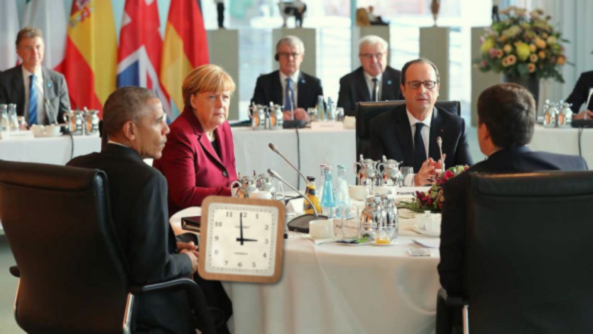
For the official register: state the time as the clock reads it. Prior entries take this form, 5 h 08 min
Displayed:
2 h 59 min
